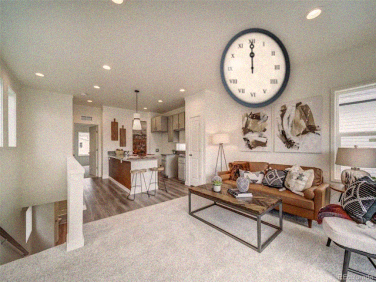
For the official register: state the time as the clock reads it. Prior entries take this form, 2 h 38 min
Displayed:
12 h 00 min
